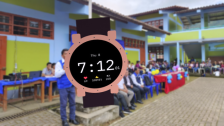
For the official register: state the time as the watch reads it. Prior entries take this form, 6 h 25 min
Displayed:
7 h 12 min
